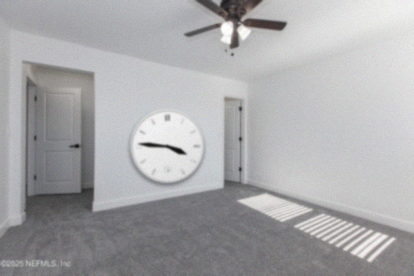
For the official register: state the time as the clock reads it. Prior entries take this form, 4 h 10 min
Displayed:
3 h 46 min
